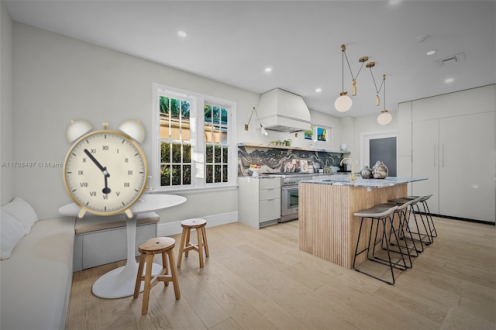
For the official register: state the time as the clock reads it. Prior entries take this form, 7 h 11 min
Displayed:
5 h 53 min
